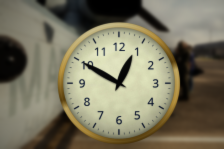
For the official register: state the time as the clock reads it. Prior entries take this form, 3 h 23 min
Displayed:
12 h 50 min
